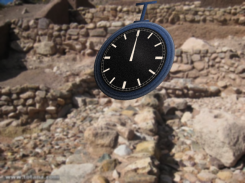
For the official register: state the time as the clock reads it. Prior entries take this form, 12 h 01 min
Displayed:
12 h 00 min
